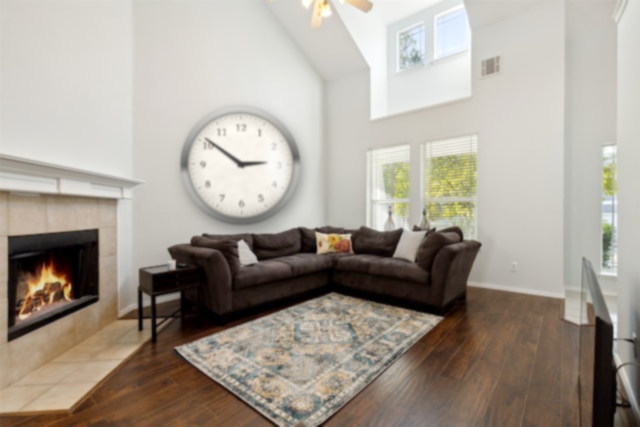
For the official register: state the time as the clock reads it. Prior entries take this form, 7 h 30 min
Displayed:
2 h 51 min
